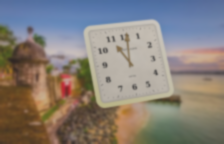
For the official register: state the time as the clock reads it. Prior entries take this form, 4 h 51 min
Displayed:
11 h 01 min
